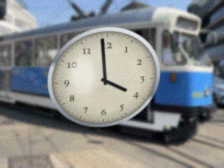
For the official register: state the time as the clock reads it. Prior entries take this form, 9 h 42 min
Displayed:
3 h 59 min
